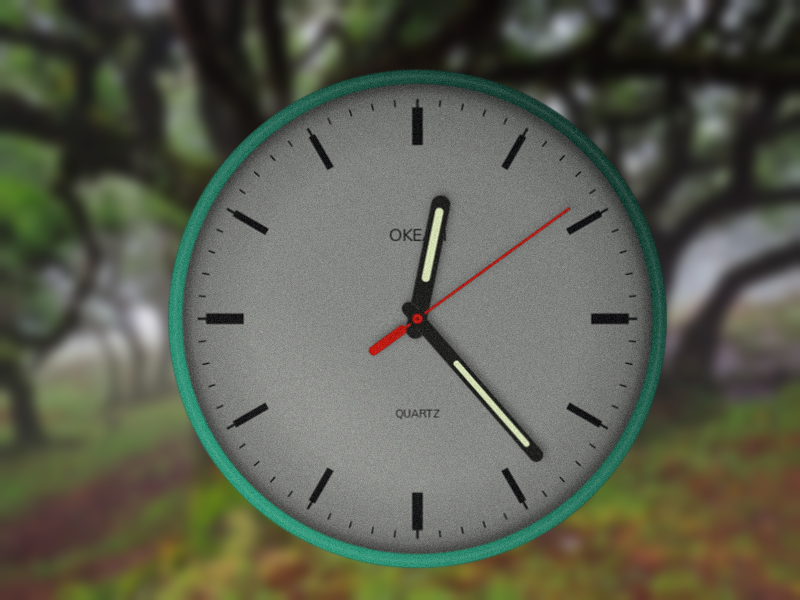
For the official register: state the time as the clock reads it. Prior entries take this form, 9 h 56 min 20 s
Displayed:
12 h 23 min 09 s
